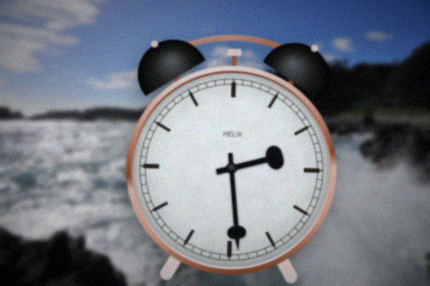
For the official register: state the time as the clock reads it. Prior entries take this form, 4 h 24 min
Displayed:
2 h 29 min
